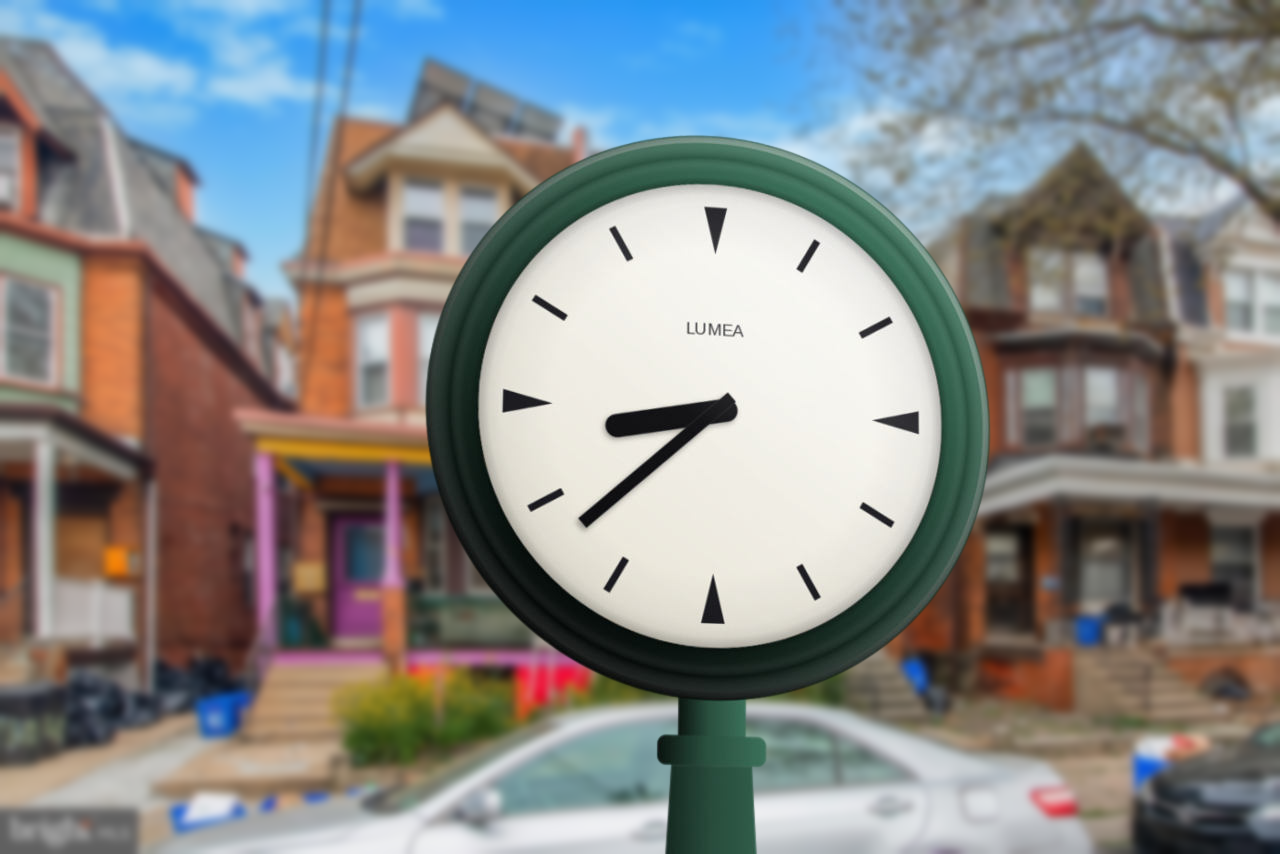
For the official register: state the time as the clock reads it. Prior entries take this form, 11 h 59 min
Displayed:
8 h 38 min
